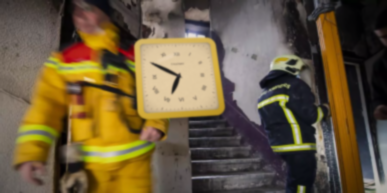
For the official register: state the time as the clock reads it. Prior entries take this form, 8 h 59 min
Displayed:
6 h 50 min
